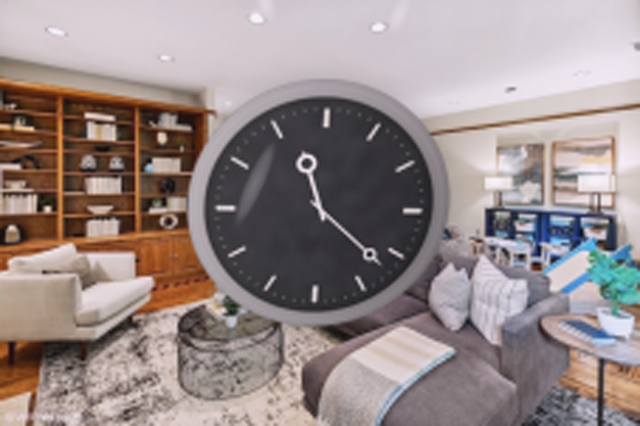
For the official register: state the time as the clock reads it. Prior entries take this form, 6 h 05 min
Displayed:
11 h 22 min
